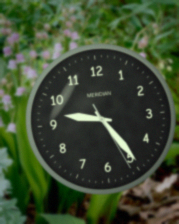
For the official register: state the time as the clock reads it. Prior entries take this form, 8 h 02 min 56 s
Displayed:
9 h 24 min 26 s
